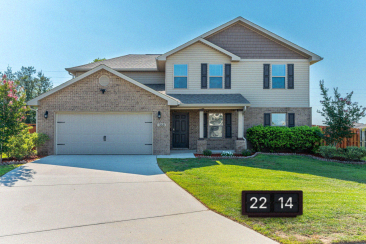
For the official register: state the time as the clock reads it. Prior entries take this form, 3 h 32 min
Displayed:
22 h 14 min
